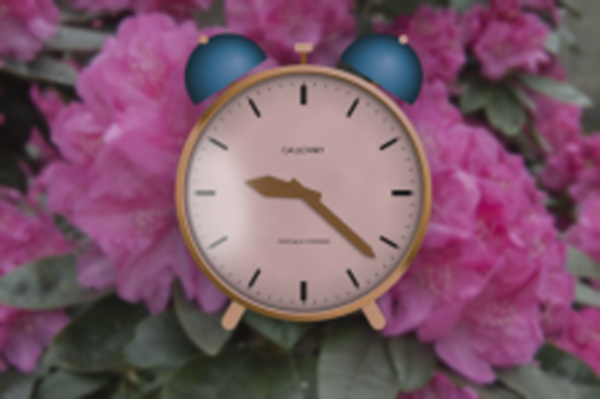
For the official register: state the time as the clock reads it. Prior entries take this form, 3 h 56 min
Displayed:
9 h 22 min
